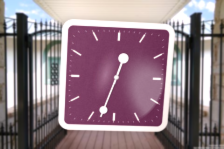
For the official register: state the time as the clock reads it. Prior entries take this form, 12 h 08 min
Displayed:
12 h 33 min
